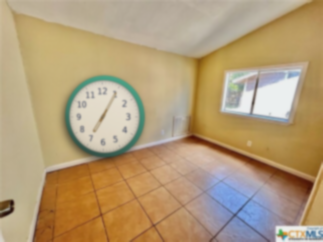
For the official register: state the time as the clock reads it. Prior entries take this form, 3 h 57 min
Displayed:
7 h 05 min
